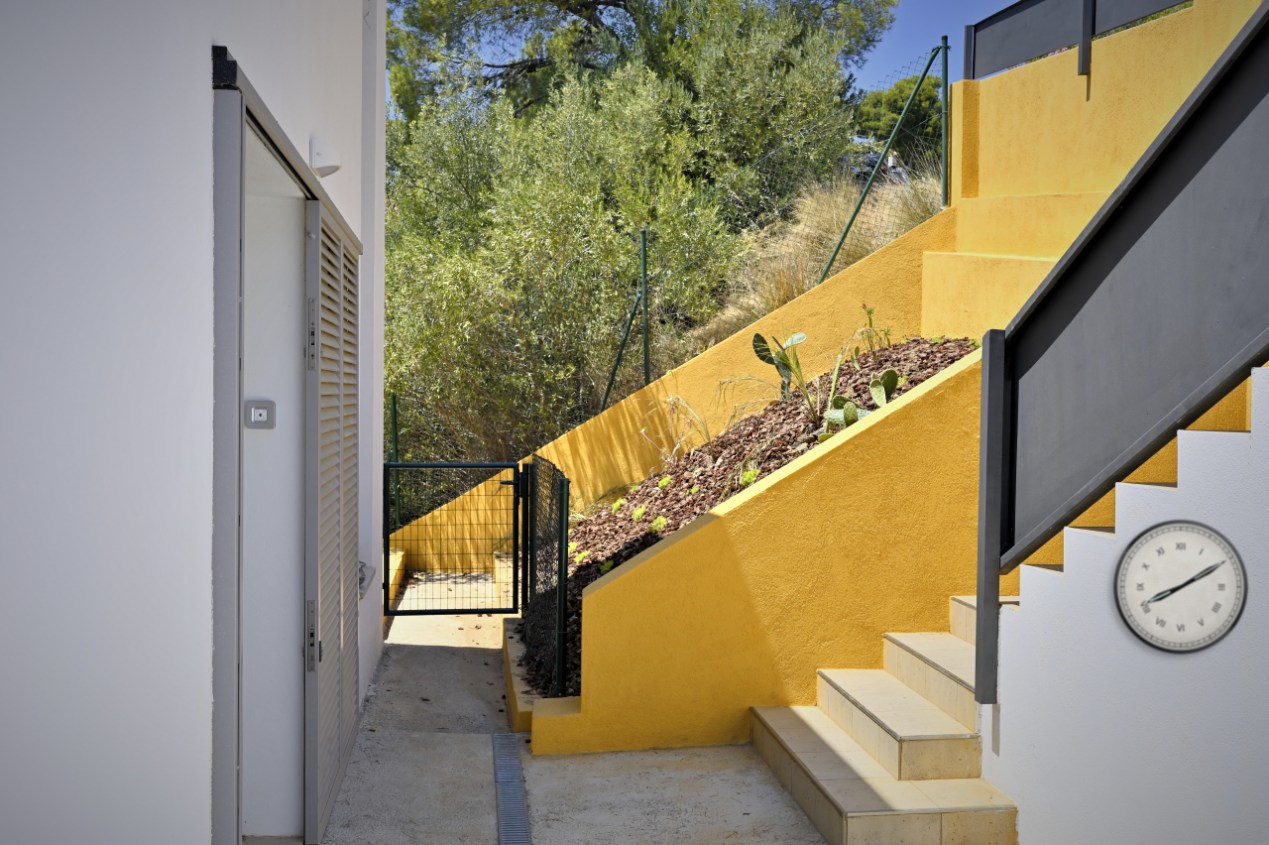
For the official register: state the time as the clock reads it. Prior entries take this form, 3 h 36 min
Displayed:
8 h 10 min
